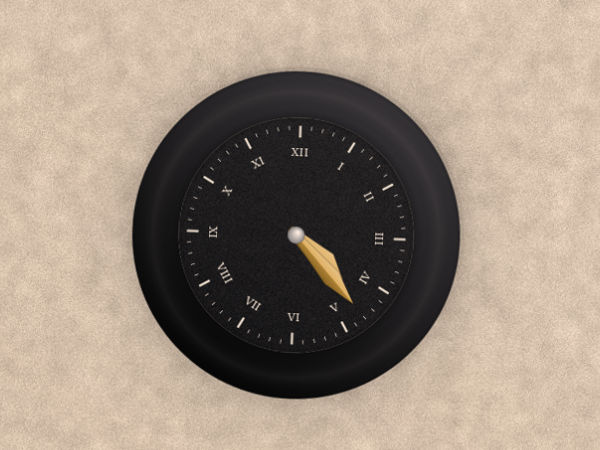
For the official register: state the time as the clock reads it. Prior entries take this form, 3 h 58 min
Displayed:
4 h 23 min
